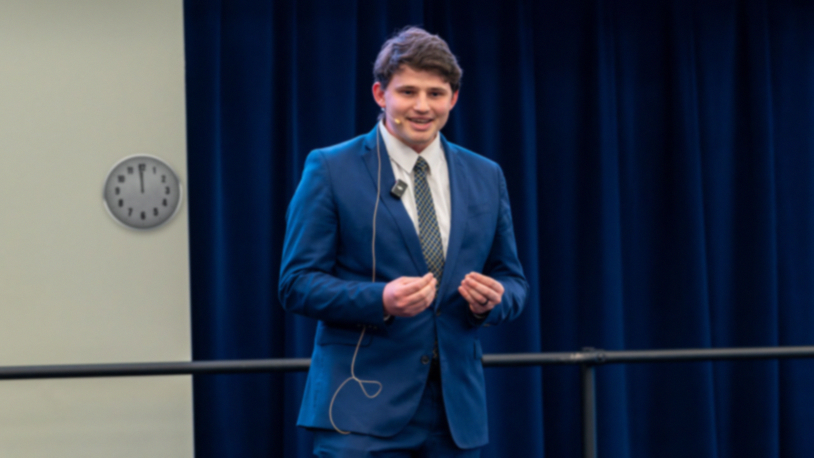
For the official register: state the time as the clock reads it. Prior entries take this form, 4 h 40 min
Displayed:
11 h 59 min
